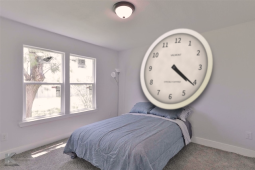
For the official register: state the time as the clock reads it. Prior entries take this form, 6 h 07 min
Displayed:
4 h 21 min
